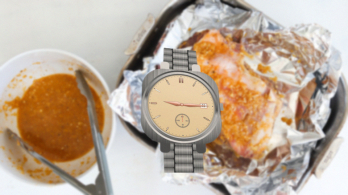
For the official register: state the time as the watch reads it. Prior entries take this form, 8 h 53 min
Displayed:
9 h 15 min
